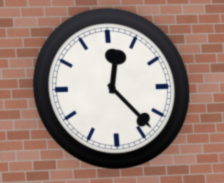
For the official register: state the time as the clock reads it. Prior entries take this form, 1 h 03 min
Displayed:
12 h 23 min
